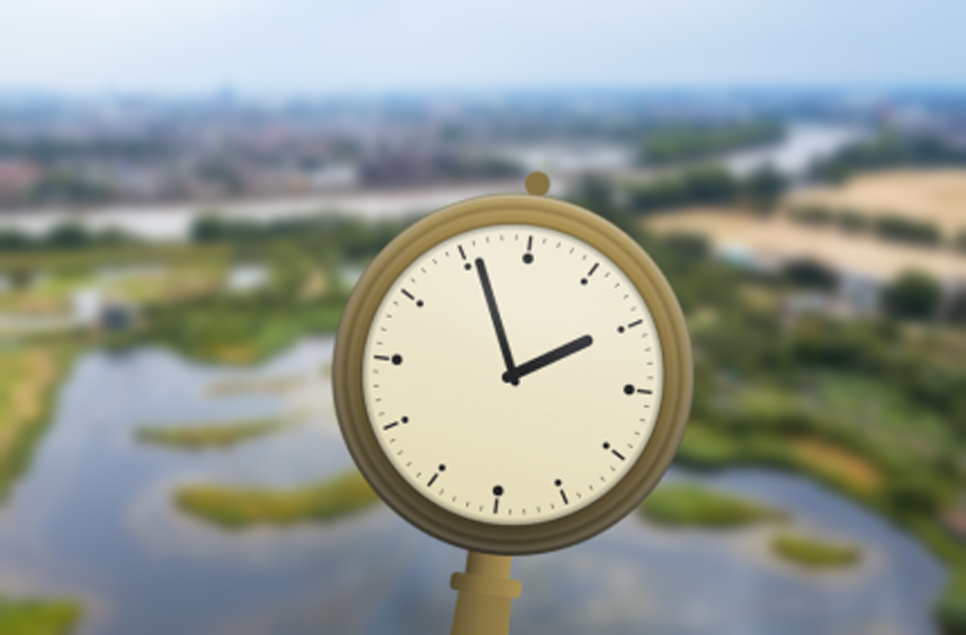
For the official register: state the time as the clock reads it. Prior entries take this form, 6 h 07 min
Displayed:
1 h 56 min
